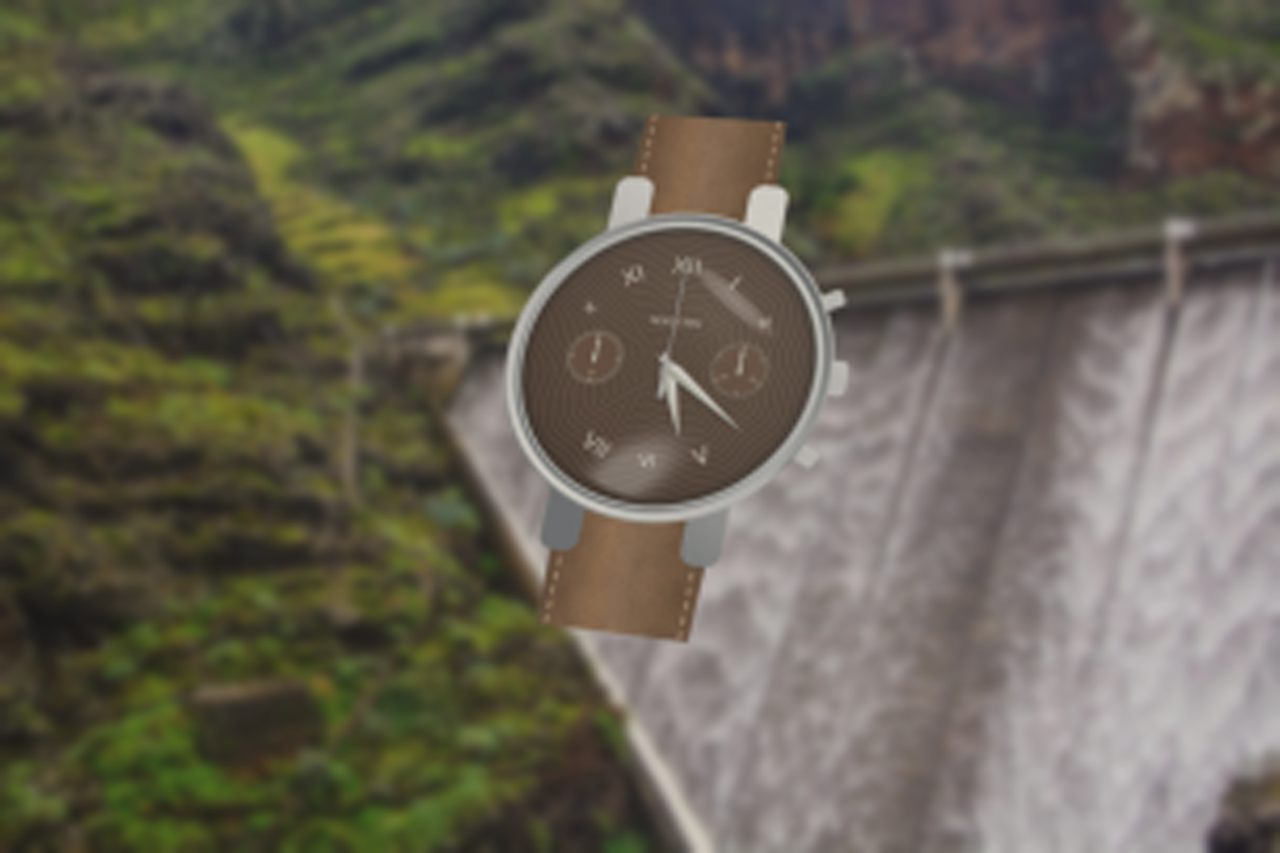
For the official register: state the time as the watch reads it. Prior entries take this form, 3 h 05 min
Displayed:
5 h 21 min
